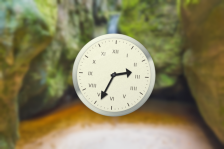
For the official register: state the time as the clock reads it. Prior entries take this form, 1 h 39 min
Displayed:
2 h 34 min
